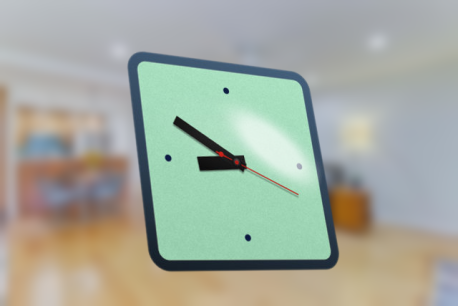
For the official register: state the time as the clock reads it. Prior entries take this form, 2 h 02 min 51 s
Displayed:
8 h 50 min 19 s
